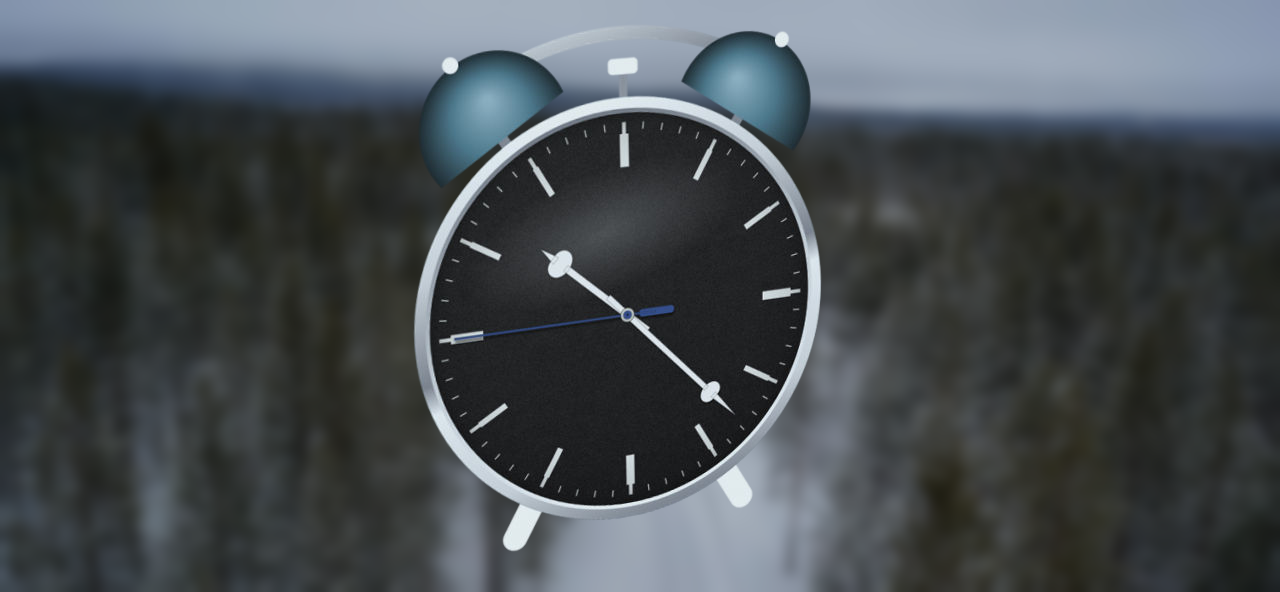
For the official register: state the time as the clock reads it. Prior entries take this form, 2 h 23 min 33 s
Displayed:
10 h 22 min 45 s
